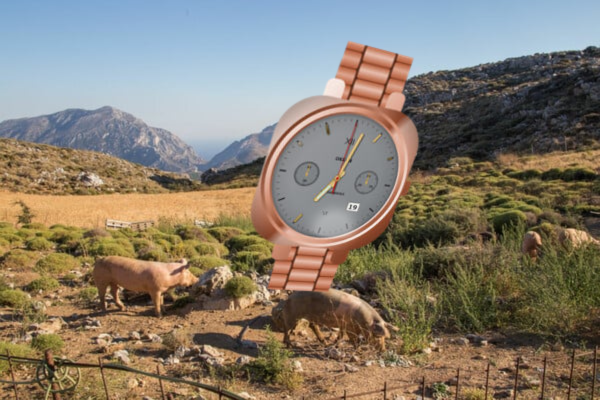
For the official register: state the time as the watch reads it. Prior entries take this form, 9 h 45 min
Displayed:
7 h 02 min
